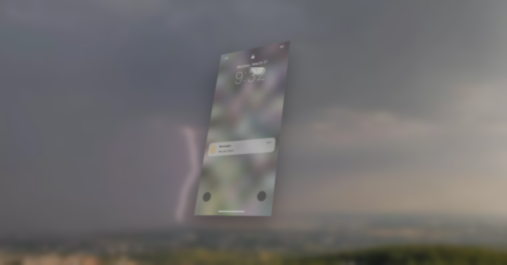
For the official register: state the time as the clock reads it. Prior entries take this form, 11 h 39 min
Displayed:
9 h 32 min
